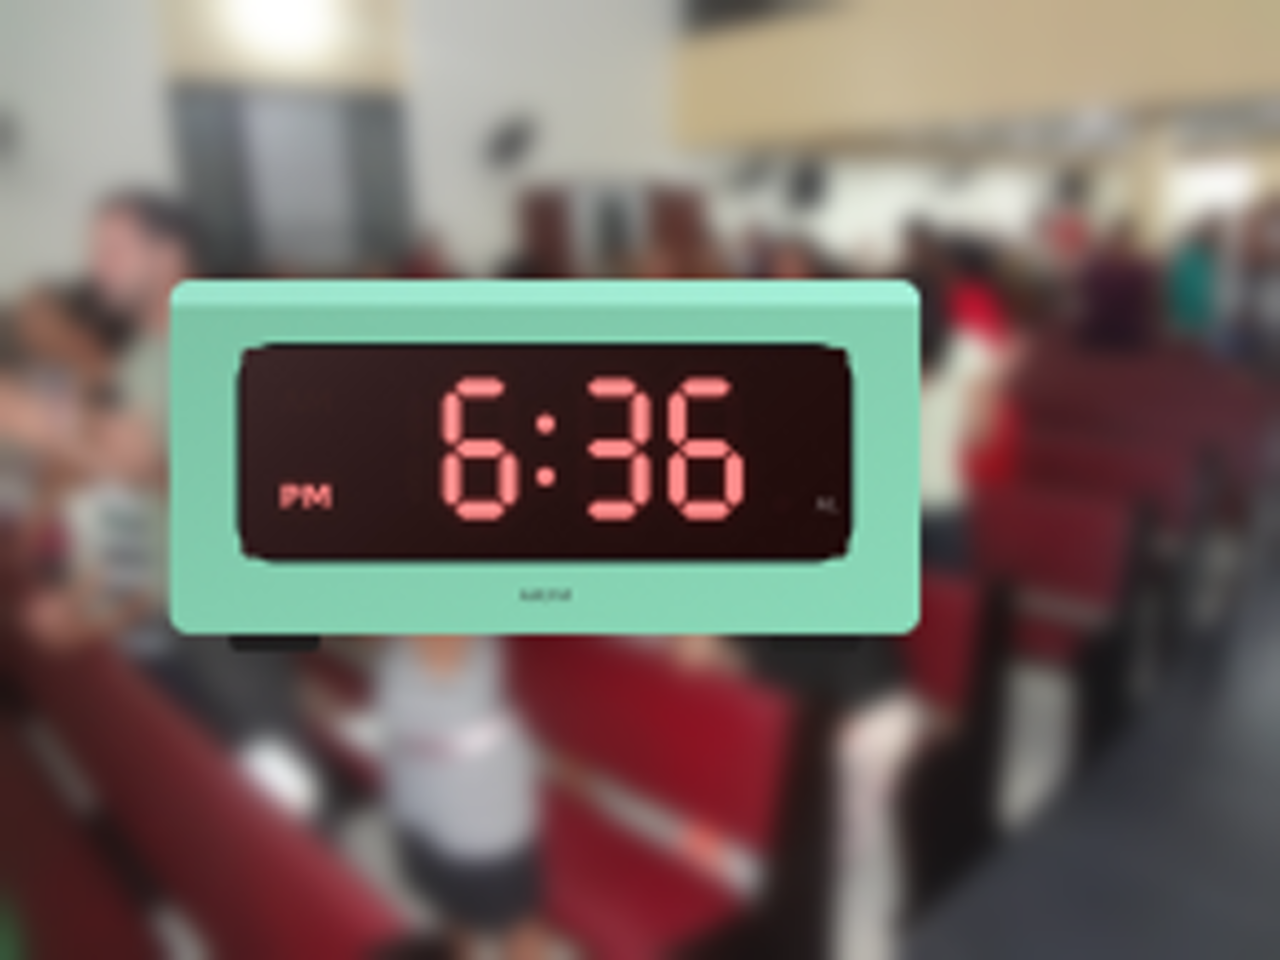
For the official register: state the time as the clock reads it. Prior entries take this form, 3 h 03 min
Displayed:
6 h 36 min
